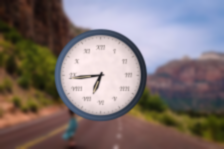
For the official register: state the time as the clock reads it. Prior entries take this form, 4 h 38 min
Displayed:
6 h 44 min
